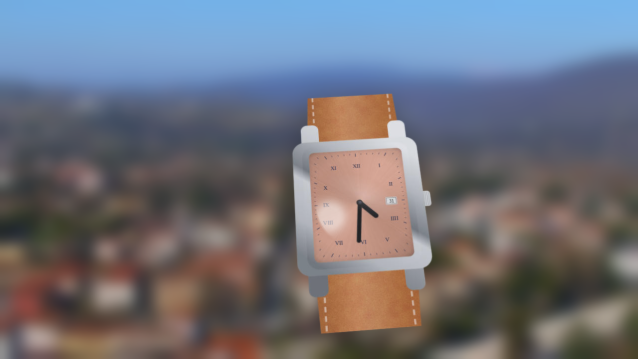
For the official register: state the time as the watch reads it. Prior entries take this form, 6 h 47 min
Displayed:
4 h 31 min
